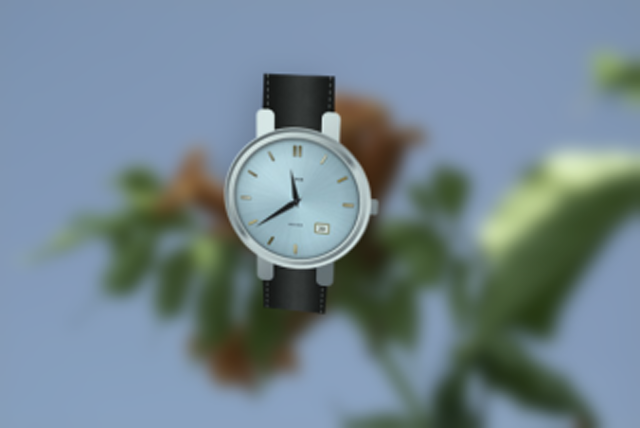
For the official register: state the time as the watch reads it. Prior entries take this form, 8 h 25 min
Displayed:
11 h 39 min
